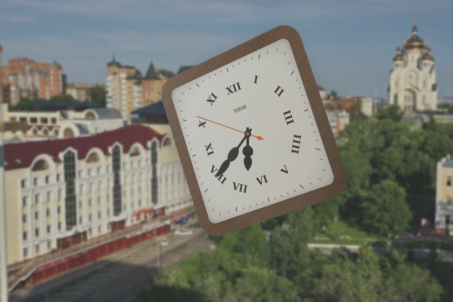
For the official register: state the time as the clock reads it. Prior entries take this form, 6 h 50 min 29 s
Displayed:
6 h 39 min 51 s
